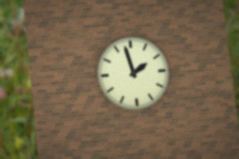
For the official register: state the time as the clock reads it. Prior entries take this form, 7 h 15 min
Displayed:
1 h 58 min
